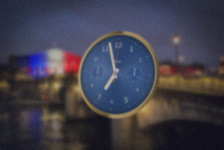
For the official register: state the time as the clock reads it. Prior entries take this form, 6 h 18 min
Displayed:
6 h 57 min
